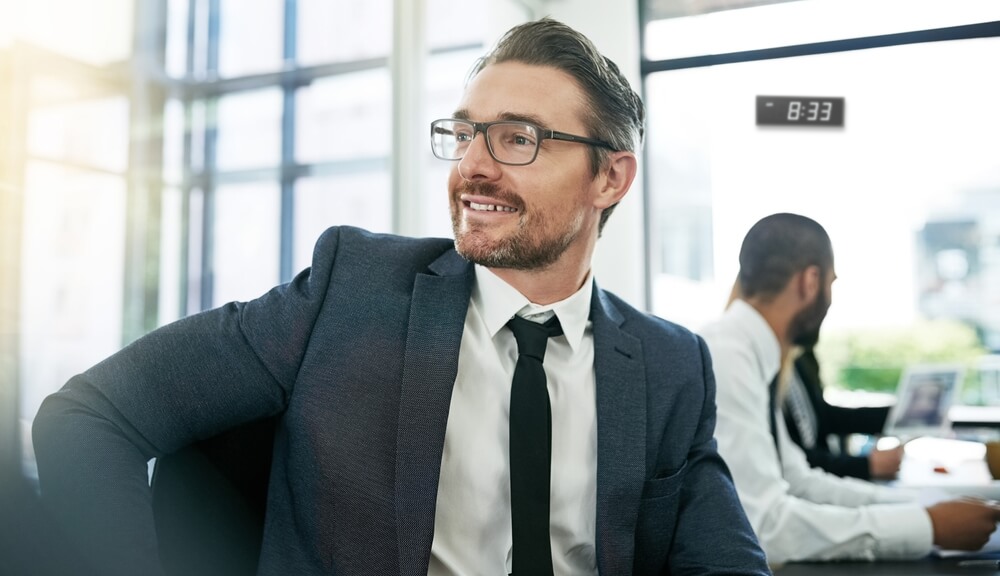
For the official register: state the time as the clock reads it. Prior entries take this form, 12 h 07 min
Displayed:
8 h 33 min
